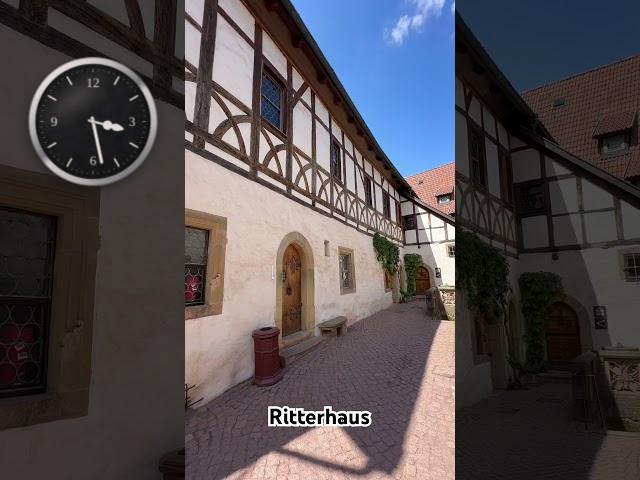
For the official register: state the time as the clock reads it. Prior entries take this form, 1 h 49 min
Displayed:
3 h 28 min
